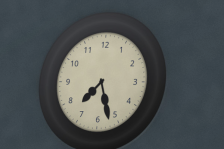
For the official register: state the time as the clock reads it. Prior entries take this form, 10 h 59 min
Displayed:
7 h 27 min
